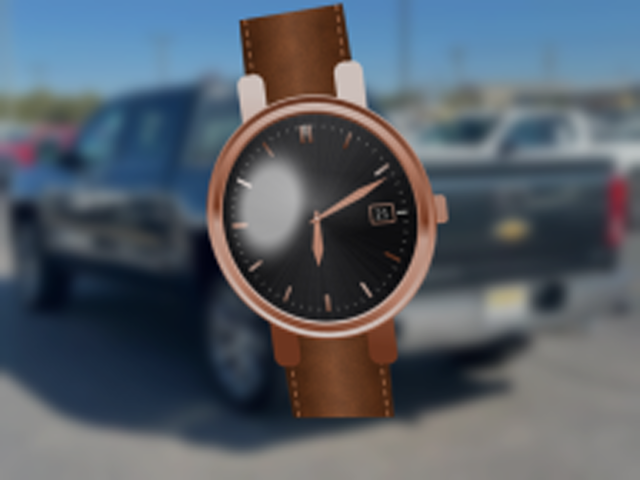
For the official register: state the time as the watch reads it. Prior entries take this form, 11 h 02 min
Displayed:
6 h 11 min
